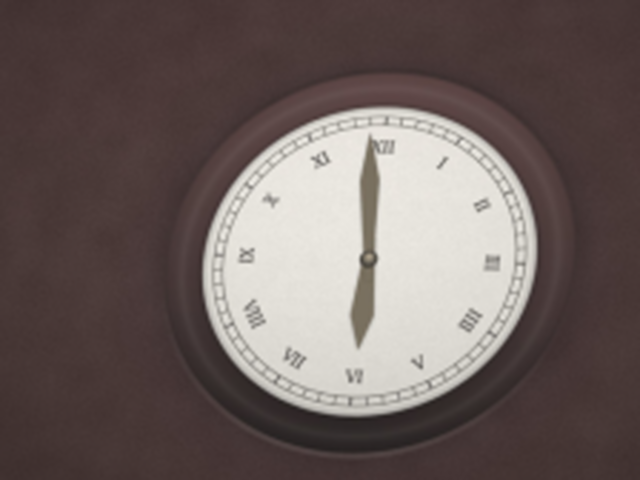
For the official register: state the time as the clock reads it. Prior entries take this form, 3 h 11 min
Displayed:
5 h 59 min
